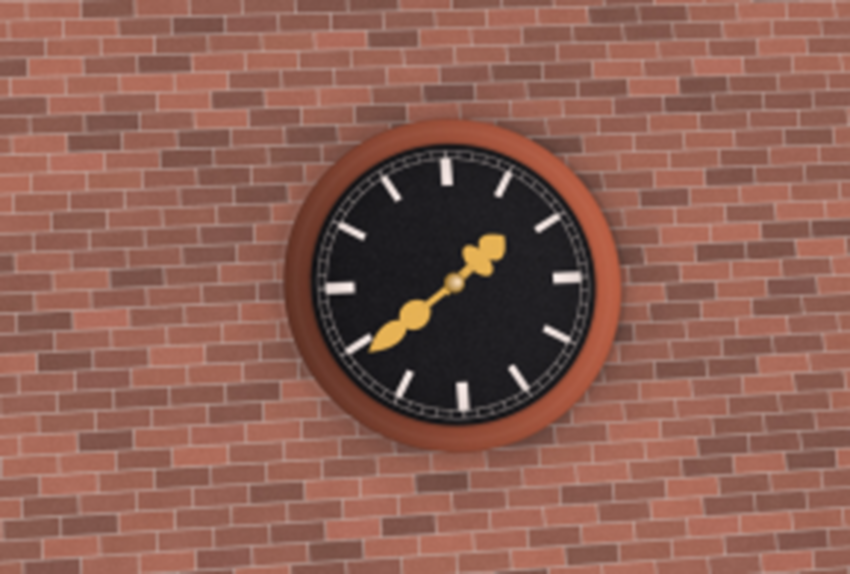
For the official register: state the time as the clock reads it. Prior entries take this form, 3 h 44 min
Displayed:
1 h 39 min
